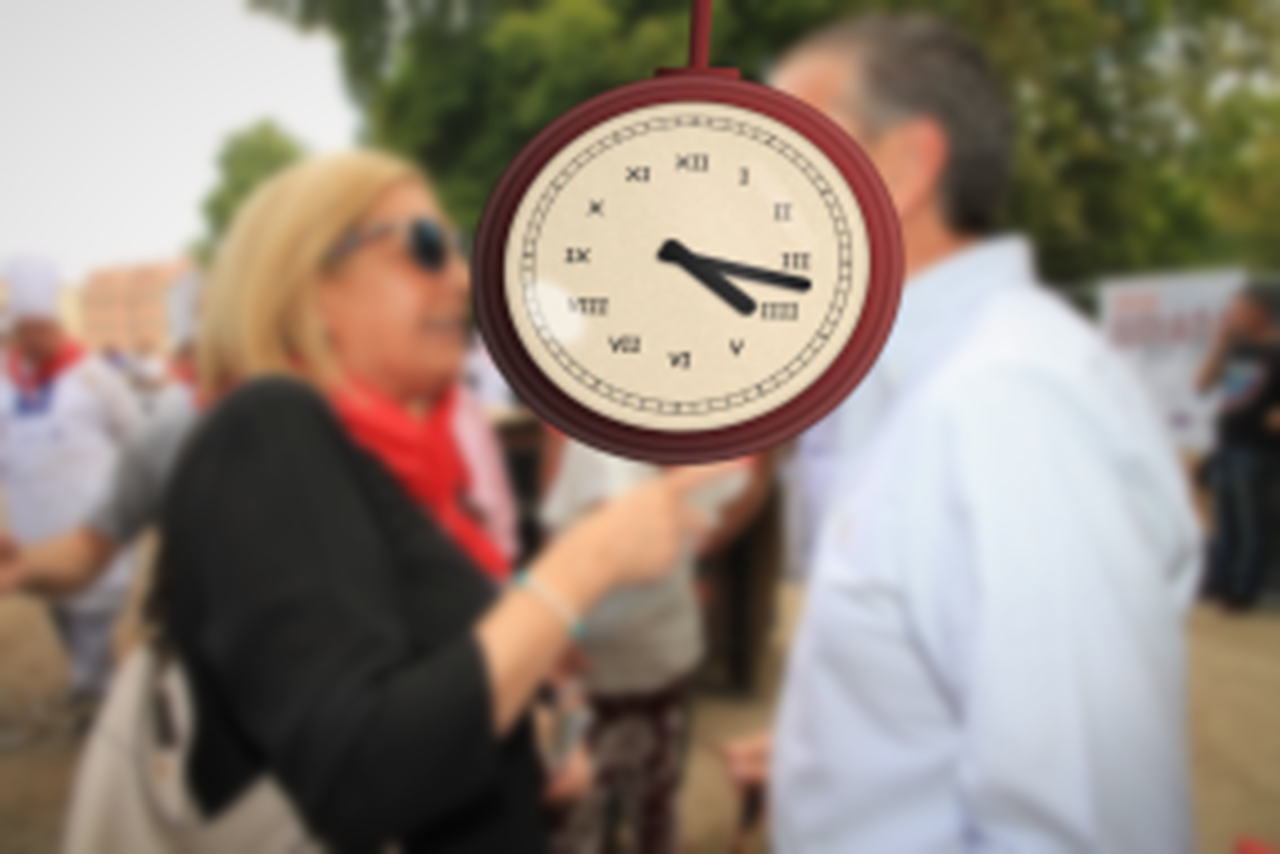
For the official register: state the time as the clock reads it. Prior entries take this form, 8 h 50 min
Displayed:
4 h 17 min
